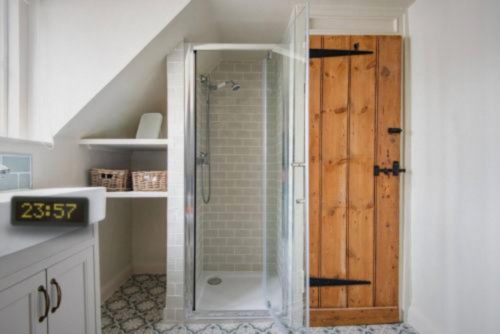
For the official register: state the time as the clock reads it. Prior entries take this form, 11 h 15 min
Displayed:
23 h 57 min
